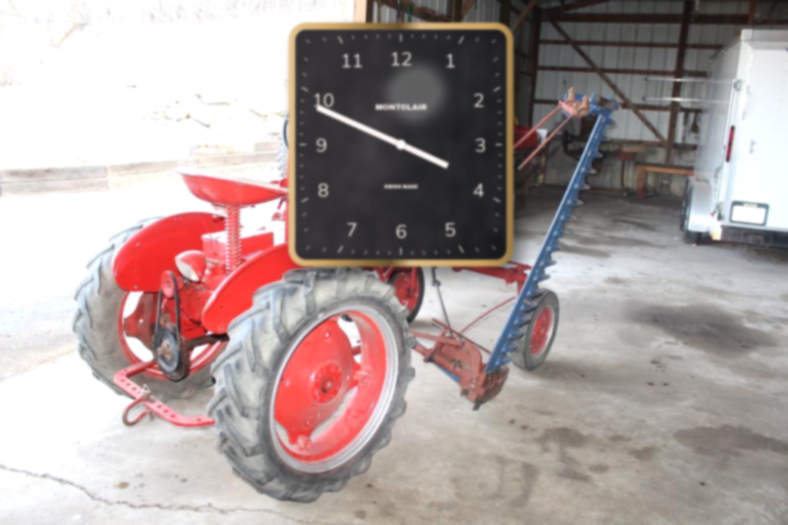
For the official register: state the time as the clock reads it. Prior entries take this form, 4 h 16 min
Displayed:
3 h 49 min
